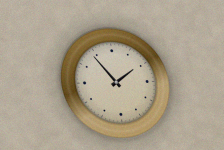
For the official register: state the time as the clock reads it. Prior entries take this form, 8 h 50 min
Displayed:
1 h 54 min
